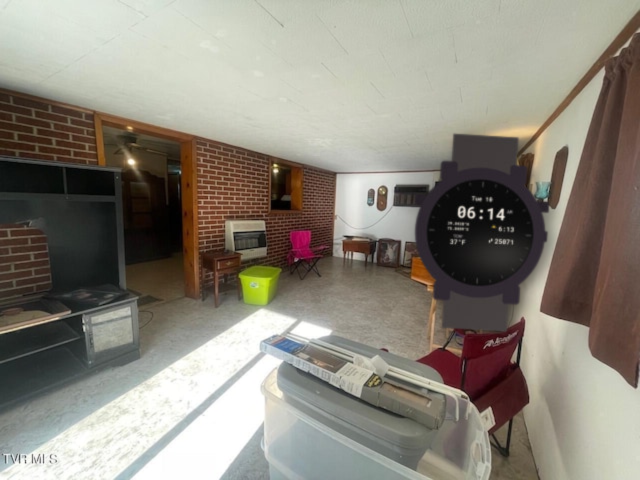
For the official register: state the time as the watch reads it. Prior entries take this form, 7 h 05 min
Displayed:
6 h 14 min
